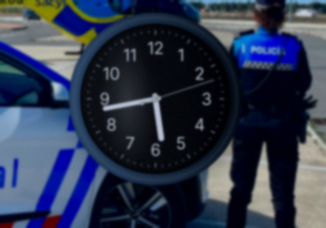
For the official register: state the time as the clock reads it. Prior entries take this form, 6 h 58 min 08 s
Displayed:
5 h 43 min 12 s
